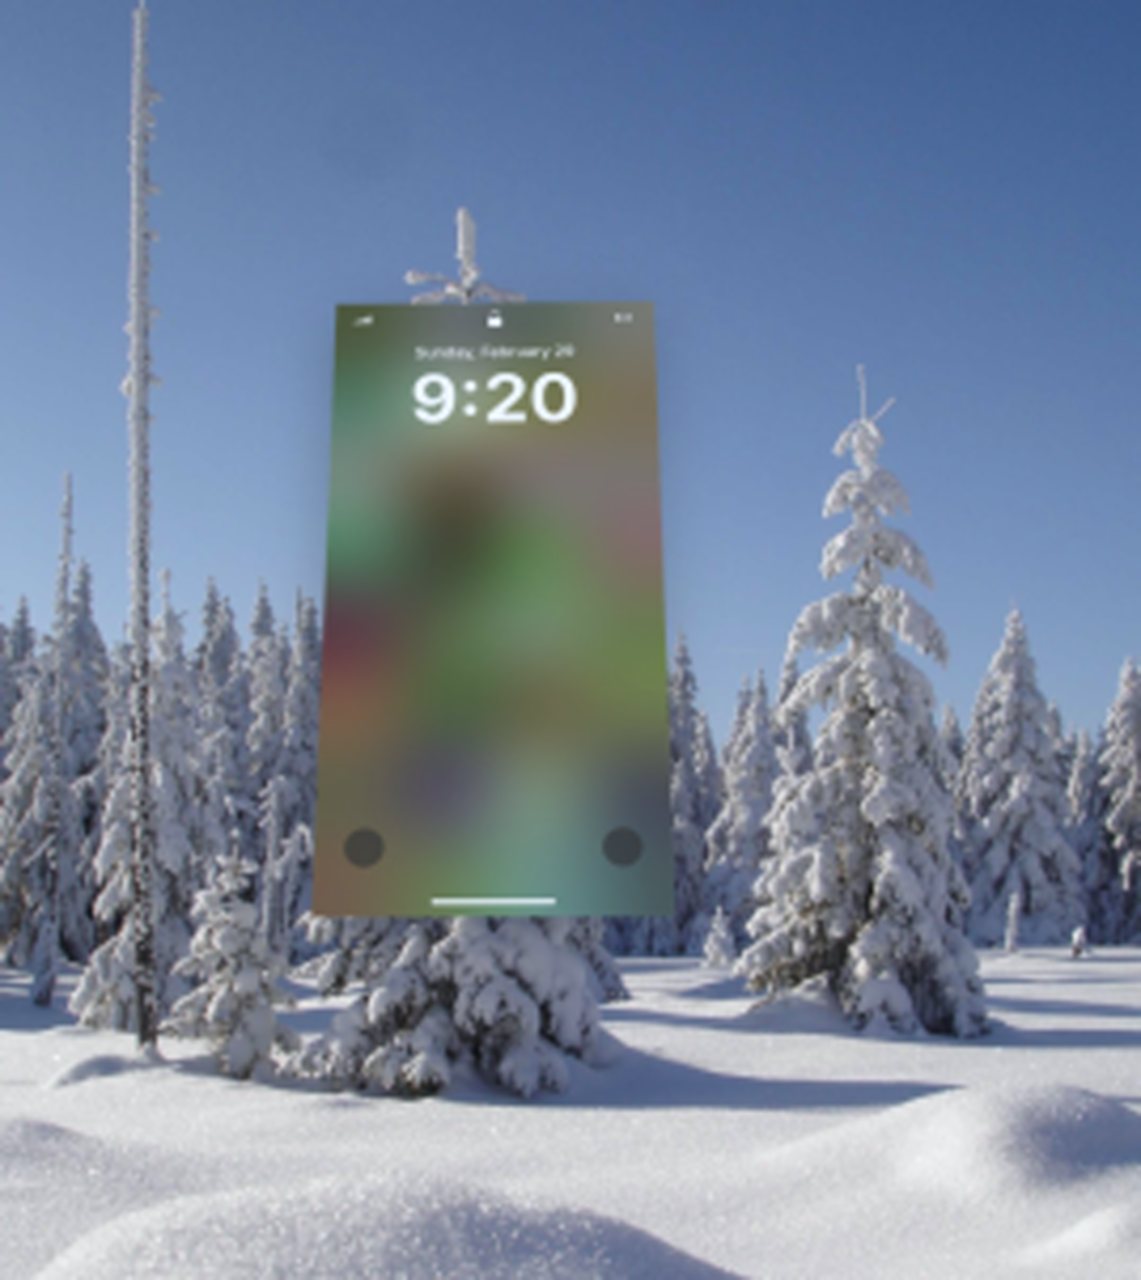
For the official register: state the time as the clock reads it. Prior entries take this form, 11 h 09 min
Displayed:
9 h 20 min
